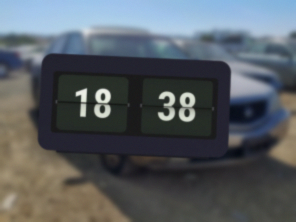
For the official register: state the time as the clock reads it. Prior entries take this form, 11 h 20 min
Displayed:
18 h 38 min
